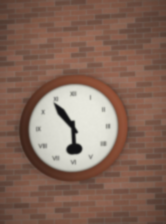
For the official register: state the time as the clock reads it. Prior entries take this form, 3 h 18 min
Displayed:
5 h 54 min
